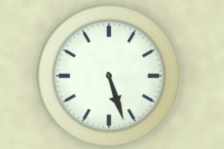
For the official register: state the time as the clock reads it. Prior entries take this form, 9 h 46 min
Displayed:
5 h 27 min
